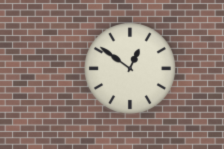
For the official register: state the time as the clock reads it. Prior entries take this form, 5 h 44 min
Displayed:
12 h 51 min
